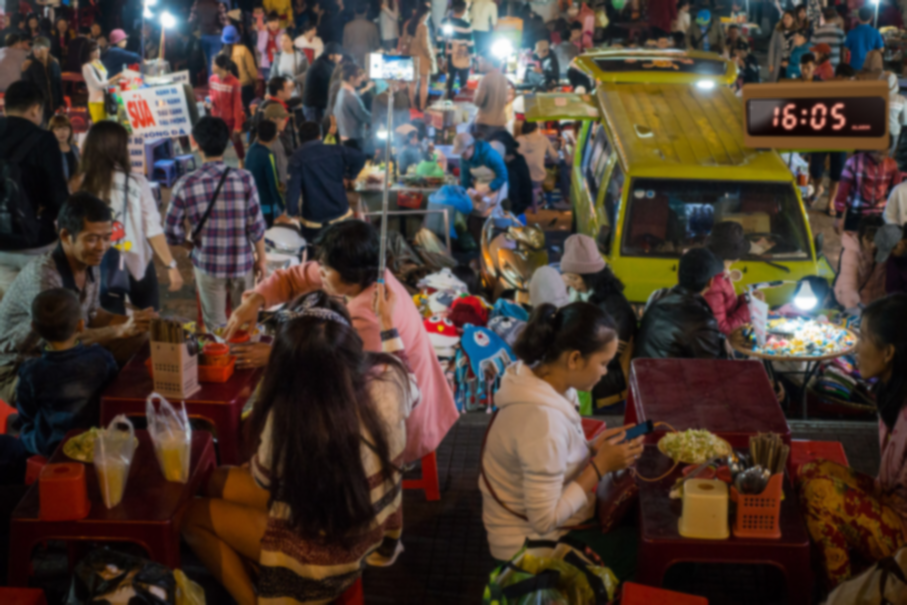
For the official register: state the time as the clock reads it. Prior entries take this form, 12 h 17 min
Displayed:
16 h 05 min
